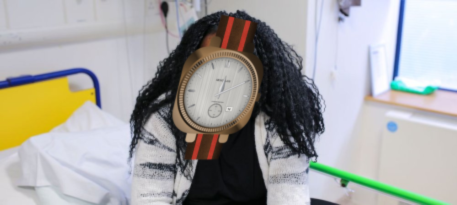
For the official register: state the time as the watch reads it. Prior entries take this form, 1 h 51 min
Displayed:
12 h 10 min
